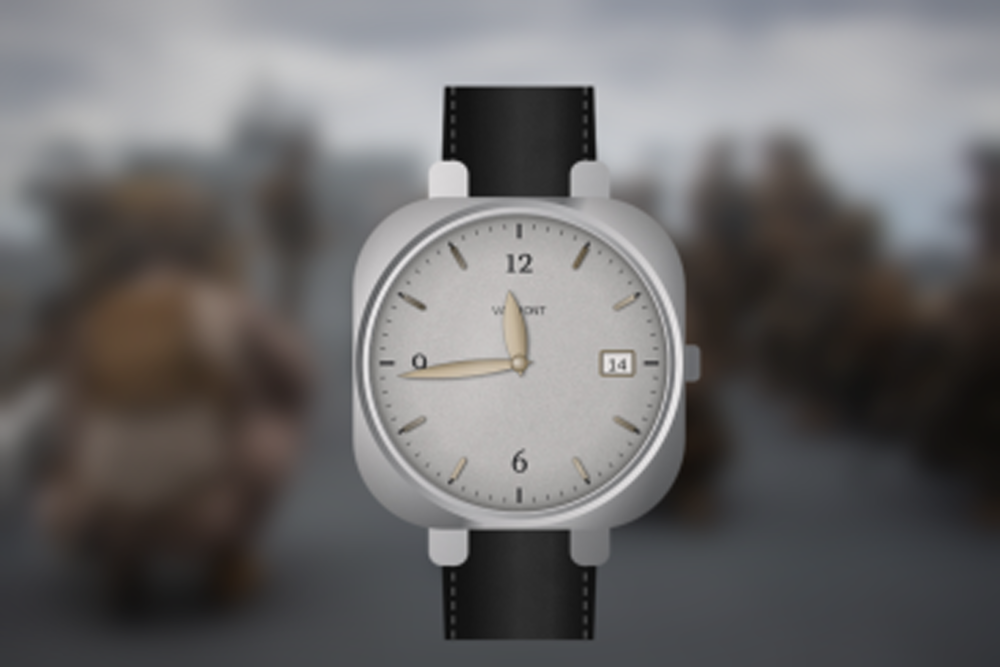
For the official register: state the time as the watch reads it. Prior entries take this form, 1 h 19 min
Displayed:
11 h 44 min
